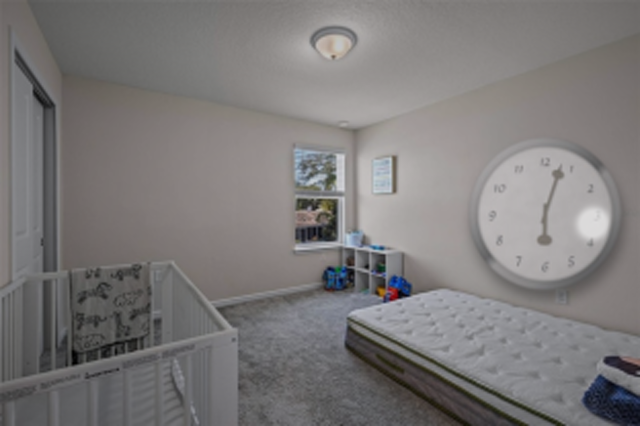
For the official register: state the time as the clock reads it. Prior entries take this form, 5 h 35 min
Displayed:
6 h 03 min
